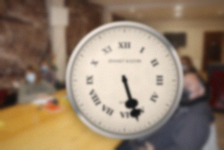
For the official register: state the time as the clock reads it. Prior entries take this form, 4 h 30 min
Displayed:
5 h 27 min
